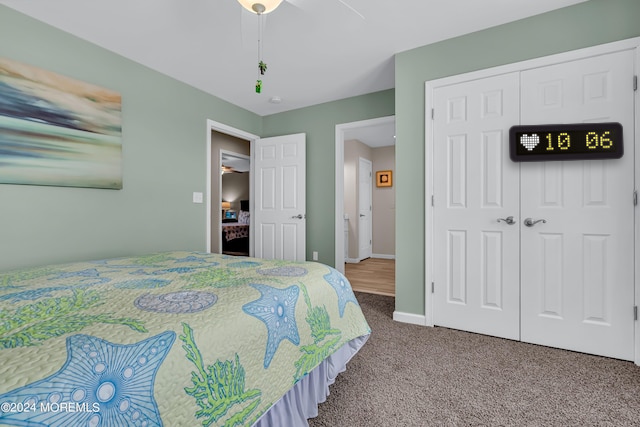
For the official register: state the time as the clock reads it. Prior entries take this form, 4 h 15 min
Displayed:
10 h 06 min
